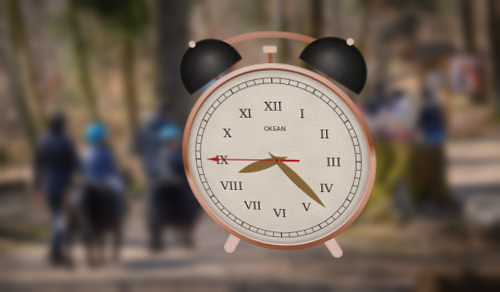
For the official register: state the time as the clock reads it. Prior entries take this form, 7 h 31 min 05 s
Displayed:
8 h 22 min 45 s
